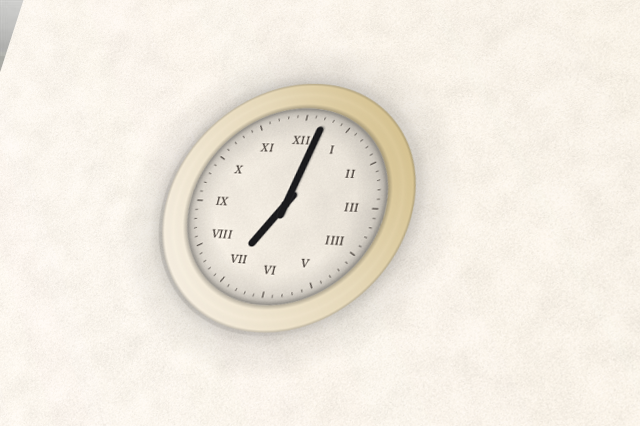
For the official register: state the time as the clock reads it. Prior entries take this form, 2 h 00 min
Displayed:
7 h 02 min
